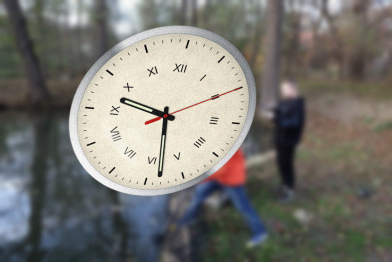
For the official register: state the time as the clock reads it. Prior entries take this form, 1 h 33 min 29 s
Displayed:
9 h 28 min 10 s
